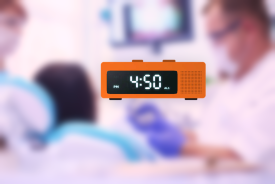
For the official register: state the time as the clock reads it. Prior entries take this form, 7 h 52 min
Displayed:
4 h 50 min
